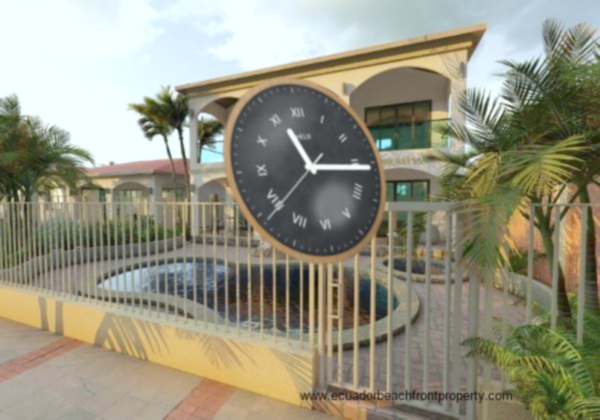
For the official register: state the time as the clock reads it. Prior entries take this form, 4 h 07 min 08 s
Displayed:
11 h 15 min 39 s
